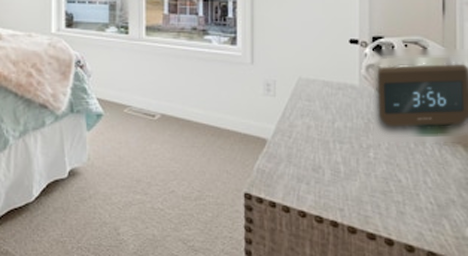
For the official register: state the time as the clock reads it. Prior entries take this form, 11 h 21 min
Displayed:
3 h 56 min
